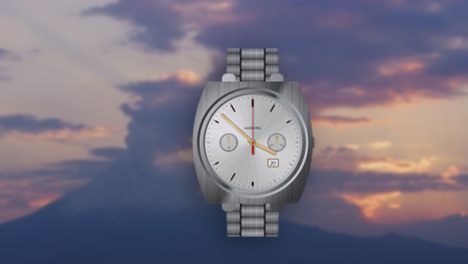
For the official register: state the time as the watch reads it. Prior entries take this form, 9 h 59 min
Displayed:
3 h 52 min
